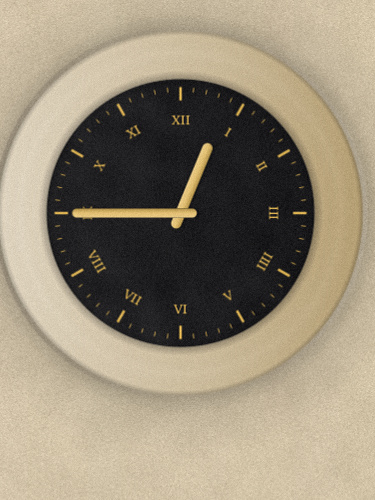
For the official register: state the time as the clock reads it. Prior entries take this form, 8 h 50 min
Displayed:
12 h 45 min
